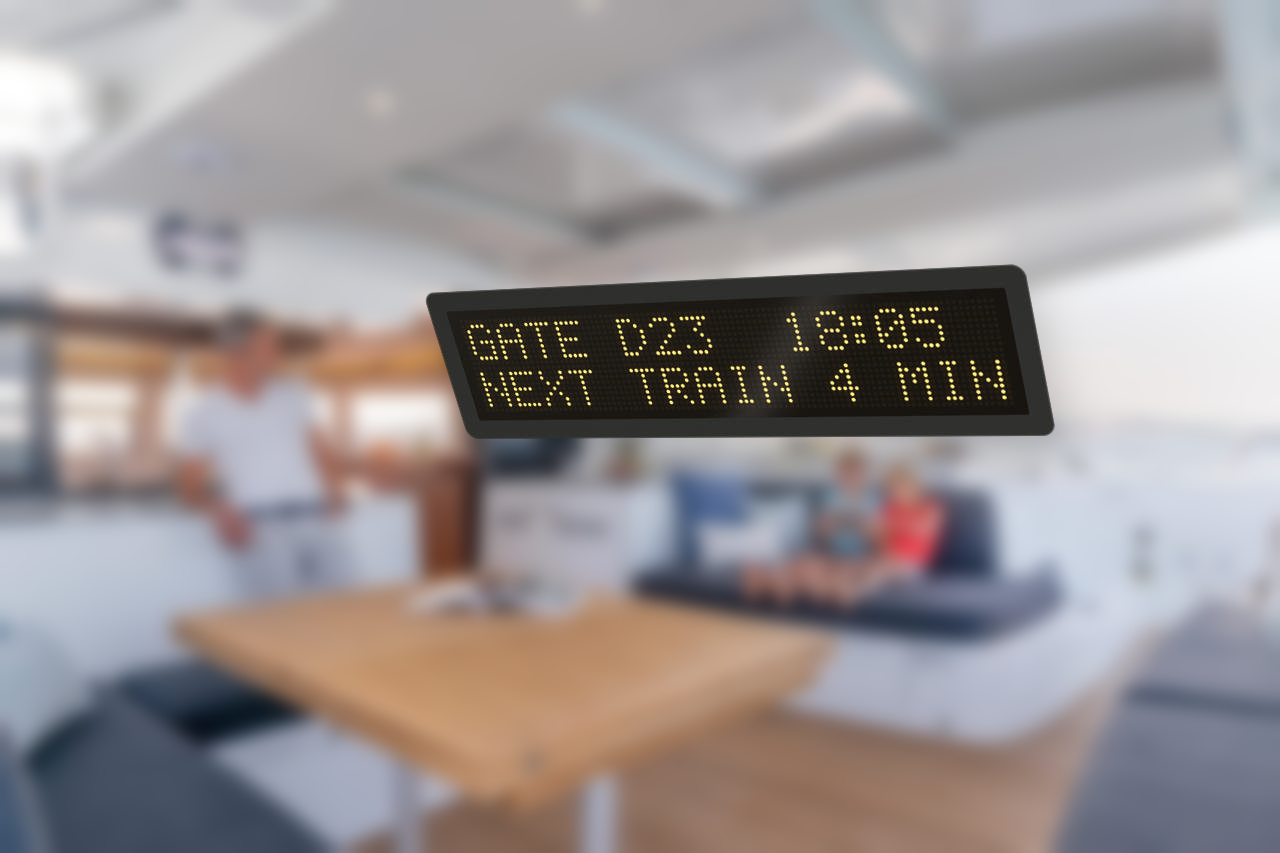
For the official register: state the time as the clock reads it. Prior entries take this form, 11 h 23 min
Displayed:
18 h 05 min
